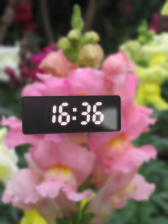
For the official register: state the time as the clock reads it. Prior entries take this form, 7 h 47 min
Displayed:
16 h 36 min
